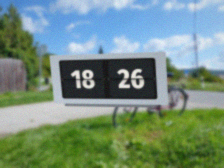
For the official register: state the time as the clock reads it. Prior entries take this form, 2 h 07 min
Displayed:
18 h 26 min
